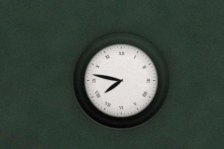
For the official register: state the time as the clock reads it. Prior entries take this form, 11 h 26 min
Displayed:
7 h 47 min
